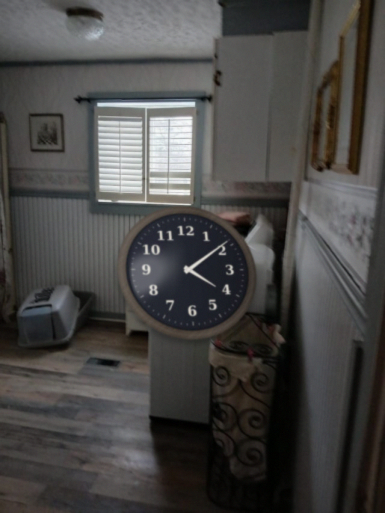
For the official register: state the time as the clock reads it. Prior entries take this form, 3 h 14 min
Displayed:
4 h 09 min
